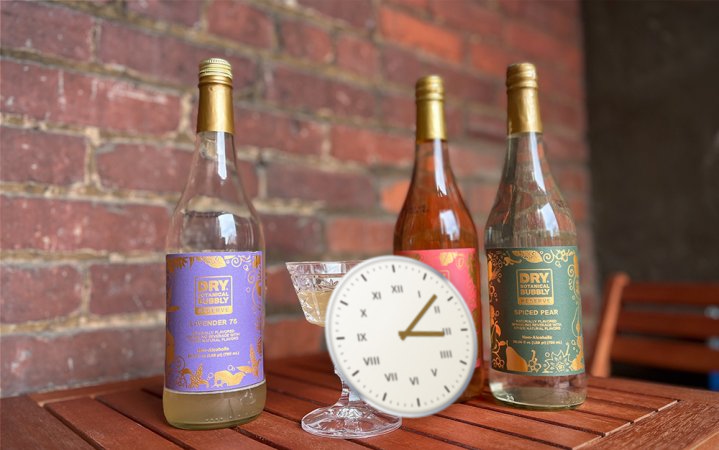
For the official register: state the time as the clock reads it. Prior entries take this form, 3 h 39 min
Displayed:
3 h 08 min
